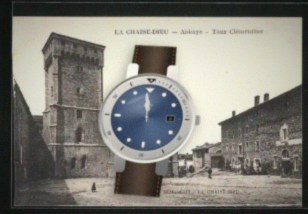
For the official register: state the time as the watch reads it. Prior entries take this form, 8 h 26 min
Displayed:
11 h 59 min
